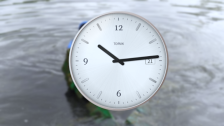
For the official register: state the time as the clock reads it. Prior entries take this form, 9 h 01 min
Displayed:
10 h 14 min
